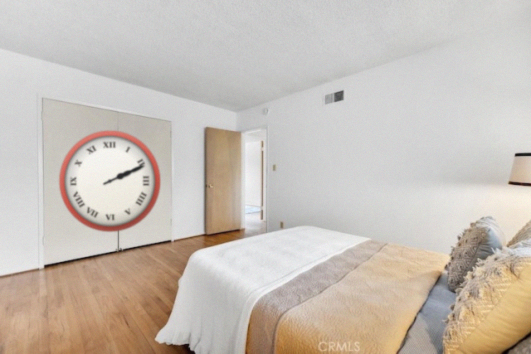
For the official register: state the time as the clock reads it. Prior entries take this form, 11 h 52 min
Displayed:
2 h 11 min
